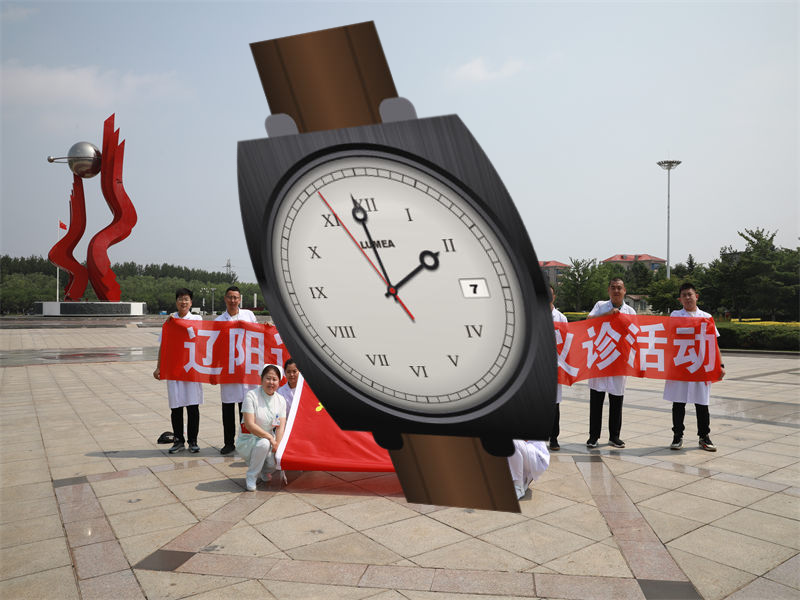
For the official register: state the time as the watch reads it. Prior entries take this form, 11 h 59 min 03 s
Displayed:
1 h 58 min 56 s
